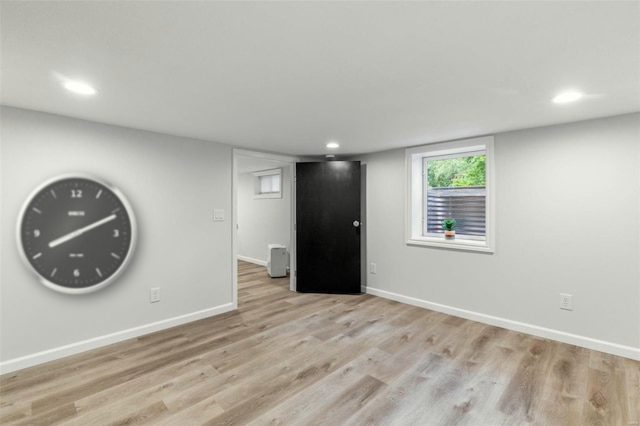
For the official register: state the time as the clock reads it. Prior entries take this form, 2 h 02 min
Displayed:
8 h 11 min
